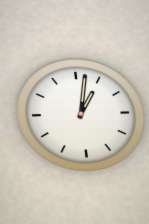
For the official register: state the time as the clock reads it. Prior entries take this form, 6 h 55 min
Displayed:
1 h 02 min
